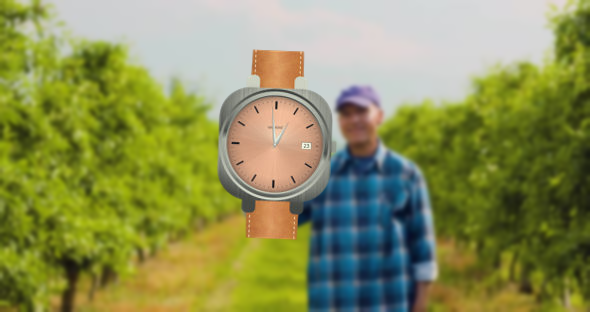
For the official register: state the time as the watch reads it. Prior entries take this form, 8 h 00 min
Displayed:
12 h 59 min
